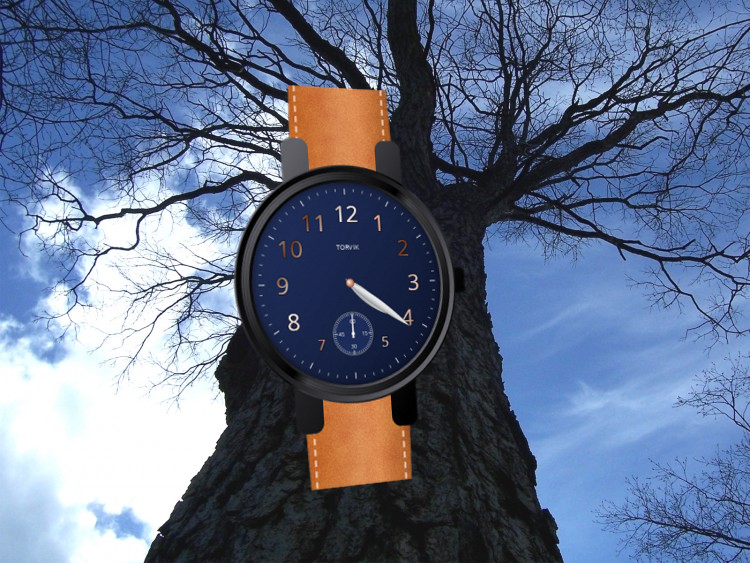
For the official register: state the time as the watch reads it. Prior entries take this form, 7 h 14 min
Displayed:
4 h 21 min
